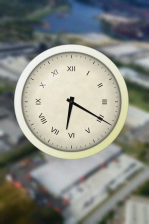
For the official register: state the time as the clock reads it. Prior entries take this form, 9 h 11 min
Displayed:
6 h 20 min
